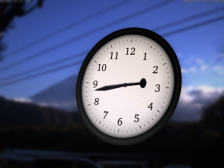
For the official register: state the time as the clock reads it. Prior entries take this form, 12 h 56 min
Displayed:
2 h 43 min
